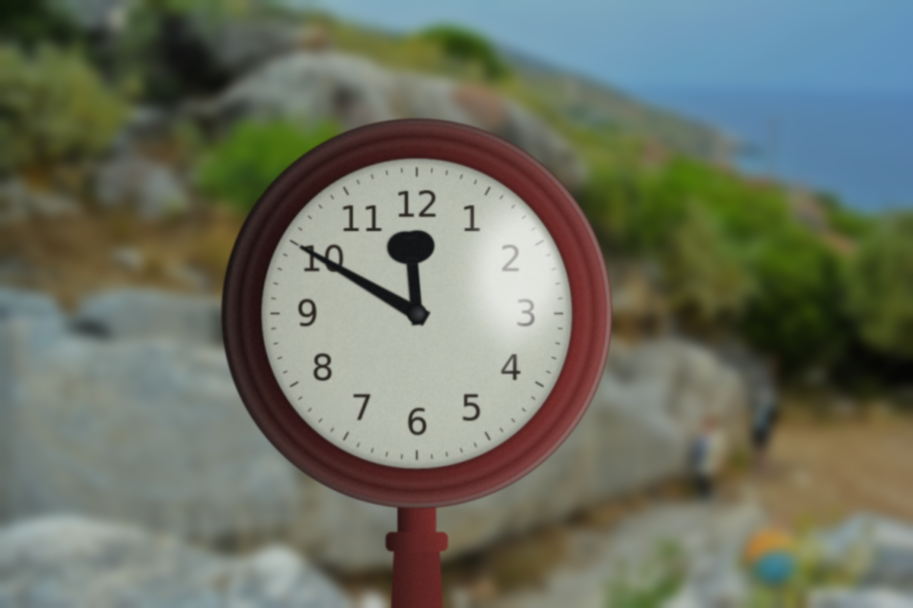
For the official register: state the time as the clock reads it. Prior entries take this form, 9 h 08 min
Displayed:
11 h 50 min
